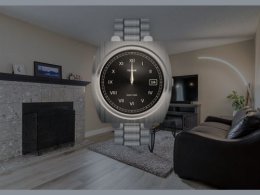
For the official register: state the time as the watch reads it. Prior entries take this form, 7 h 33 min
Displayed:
12 h 00 min
